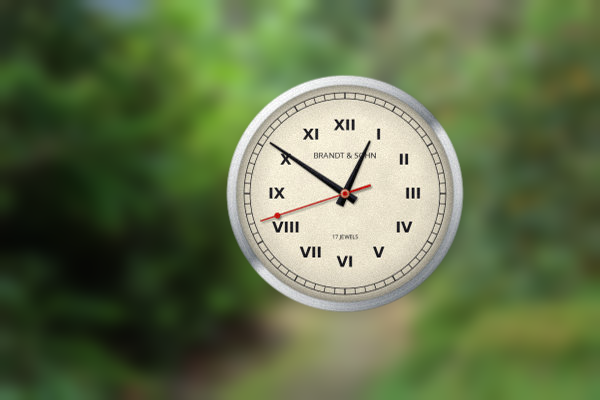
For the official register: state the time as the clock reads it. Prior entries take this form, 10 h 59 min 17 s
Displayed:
12 h 50 min 42 s
